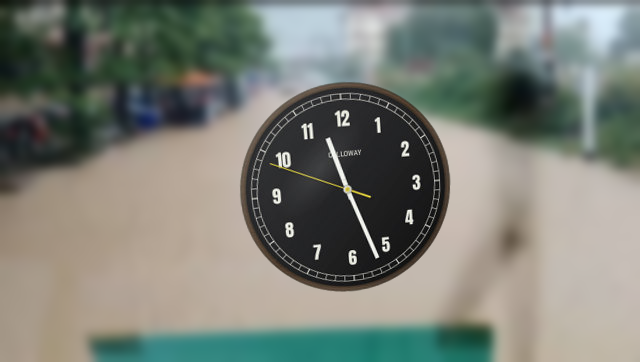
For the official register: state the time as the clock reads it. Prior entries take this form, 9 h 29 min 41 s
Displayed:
11 h 26 min 49 s
